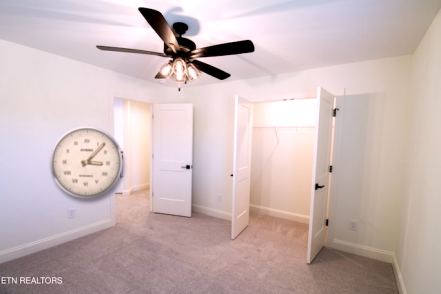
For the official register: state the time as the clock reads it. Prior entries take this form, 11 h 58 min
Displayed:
3 h 07 min
